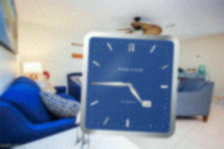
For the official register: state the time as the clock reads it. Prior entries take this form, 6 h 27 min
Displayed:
4 h 45 min
